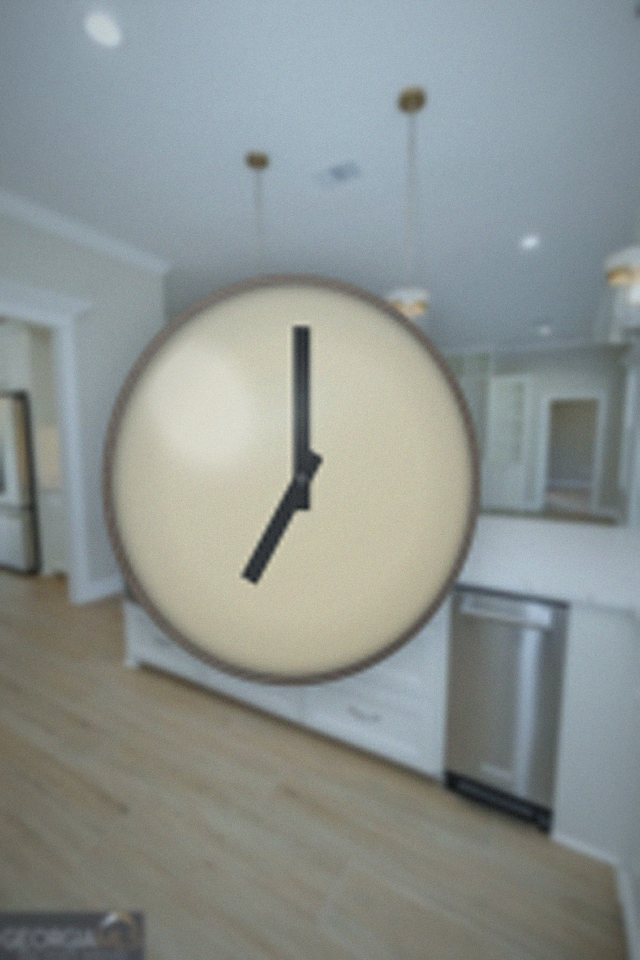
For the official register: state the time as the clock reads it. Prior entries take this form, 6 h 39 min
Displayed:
7 h 00 min
